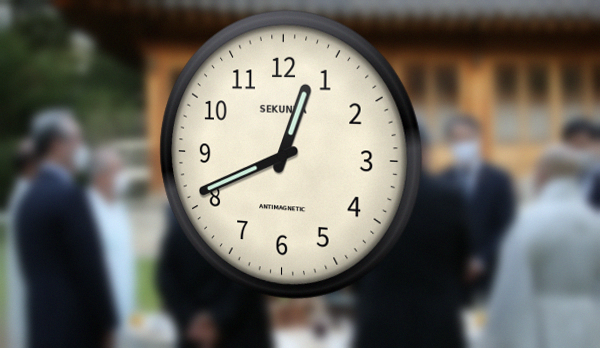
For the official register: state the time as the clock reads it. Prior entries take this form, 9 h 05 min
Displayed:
12 h 41 min
